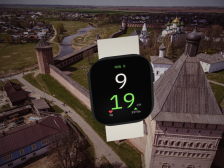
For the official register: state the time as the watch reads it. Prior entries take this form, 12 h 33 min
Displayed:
9 h 19 min
